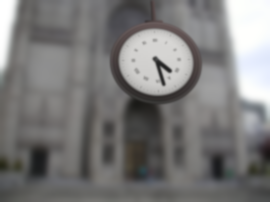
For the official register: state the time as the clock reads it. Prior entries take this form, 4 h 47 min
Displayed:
4 h 28 min
